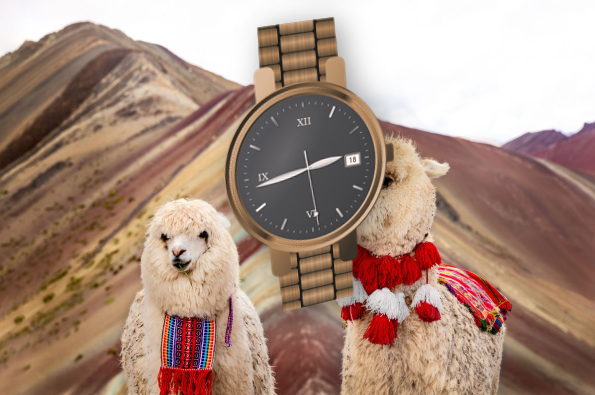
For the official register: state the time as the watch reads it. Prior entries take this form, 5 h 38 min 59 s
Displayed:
2 h 43 min 29 s
